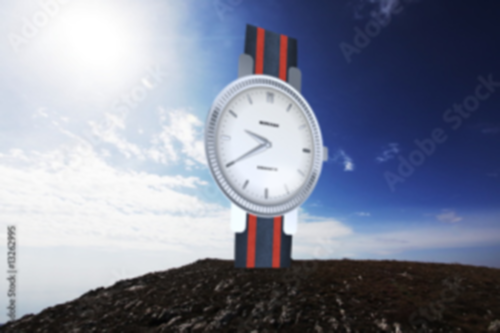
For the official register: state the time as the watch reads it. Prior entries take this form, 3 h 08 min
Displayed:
9 h 40 min
